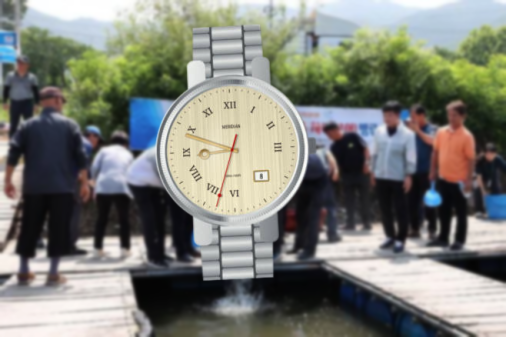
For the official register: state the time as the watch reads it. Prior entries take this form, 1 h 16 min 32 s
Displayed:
8 h 48 min 33 s
